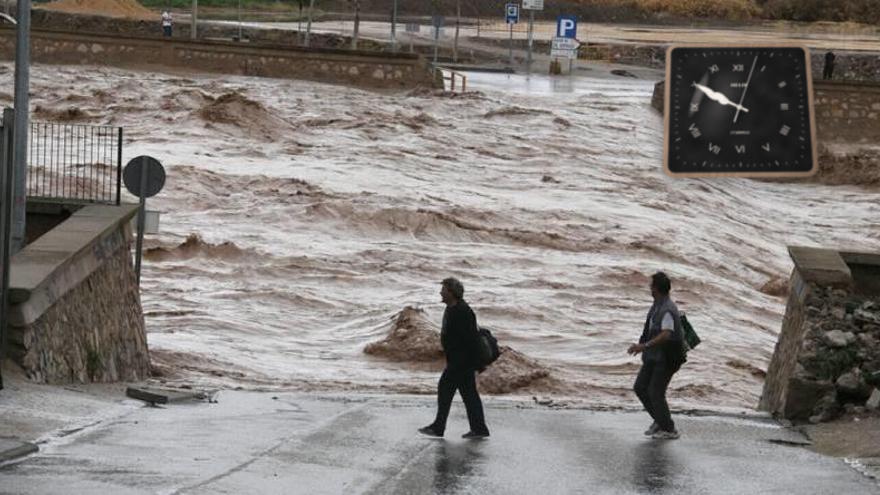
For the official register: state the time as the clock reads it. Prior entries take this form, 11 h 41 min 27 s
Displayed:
9 h 50 min 03 s
